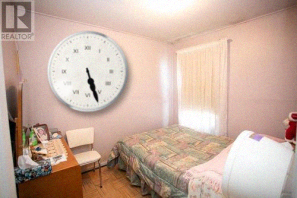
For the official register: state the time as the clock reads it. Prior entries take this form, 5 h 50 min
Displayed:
5 h 27 min
